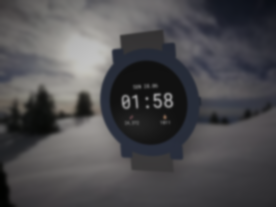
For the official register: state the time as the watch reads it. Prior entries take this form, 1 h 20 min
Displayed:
1 h 58 min
